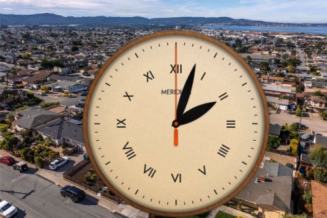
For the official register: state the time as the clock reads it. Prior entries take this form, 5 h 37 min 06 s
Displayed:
2 h 03 min 00 s
